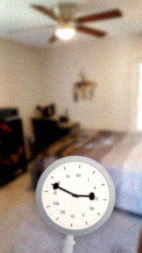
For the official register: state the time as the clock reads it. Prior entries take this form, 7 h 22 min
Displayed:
2 h 48 min
